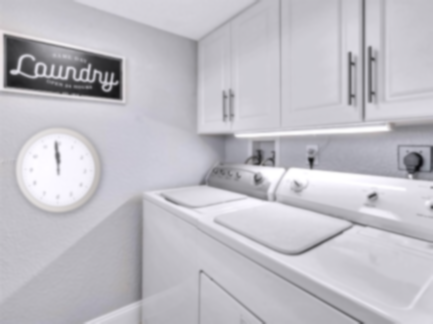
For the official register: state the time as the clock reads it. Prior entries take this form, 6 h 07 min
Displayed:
11 h 59 min
